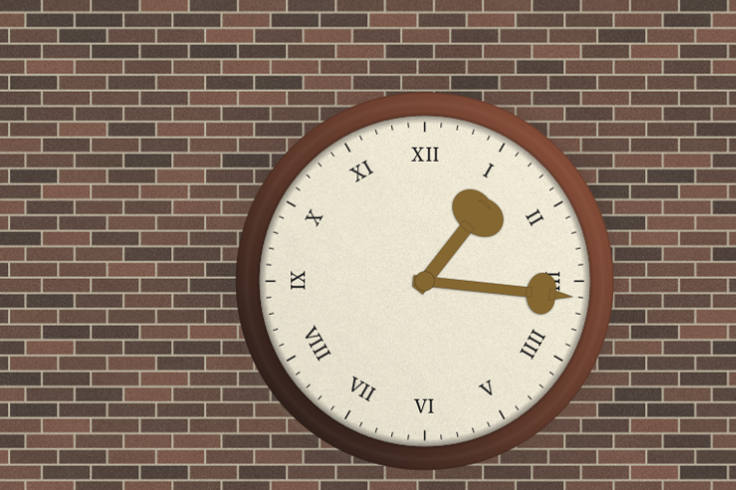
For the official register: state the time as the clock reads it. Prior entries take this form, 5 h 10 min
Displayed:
1 h 16 min
